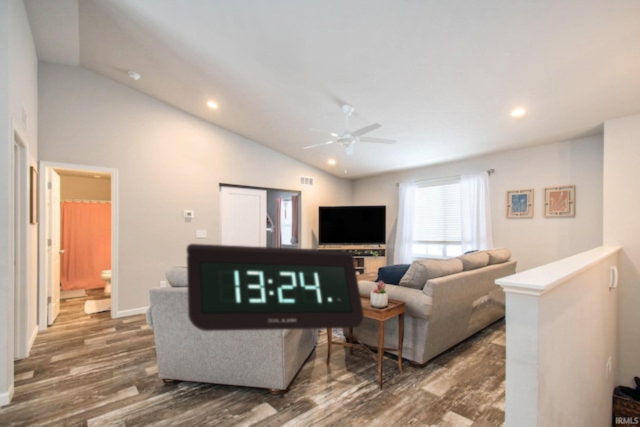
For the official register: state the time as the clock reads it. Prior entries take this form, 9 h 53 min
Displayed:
13 h 24 min
